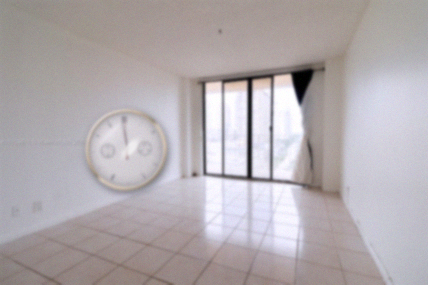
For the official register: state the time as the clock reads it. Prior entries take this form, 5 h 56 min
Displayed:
11 h 59 min
